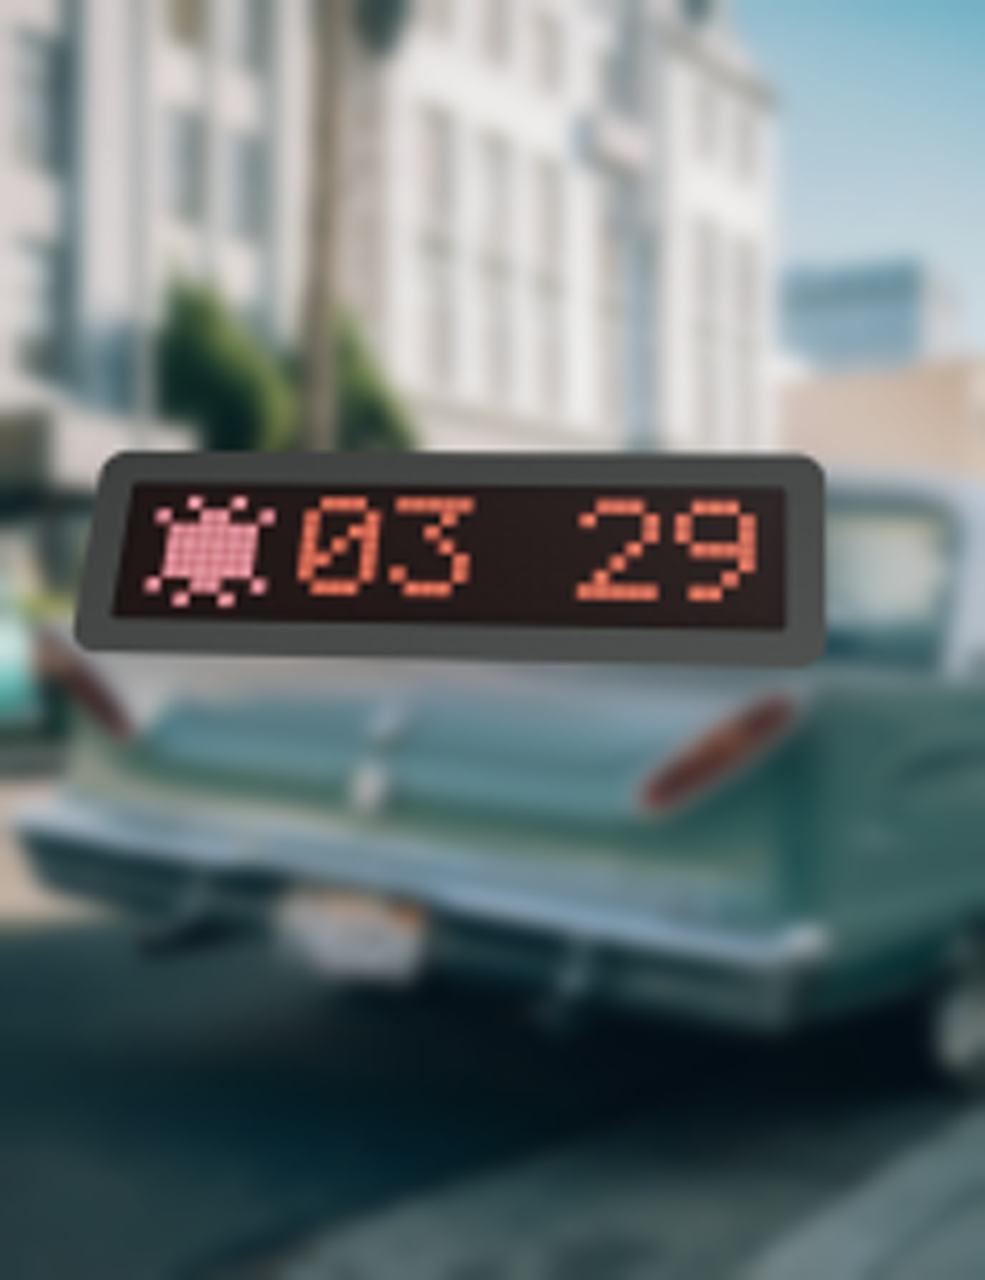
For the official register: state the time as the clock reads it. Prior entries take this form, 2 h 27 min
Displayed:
3 h 29 min
